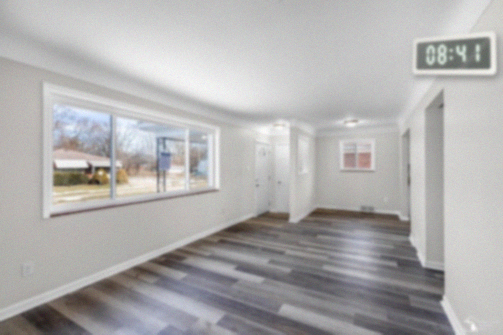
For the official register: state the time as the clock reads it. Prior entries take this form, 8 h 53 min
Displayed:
8 h 41 min
